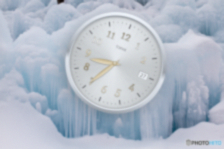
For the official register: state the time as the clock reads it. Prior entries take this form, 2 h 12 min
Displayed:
8 h 35 min
